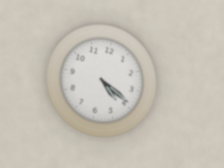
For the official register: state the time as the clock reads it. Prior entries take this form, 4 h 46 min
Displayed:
4 h 19 min
